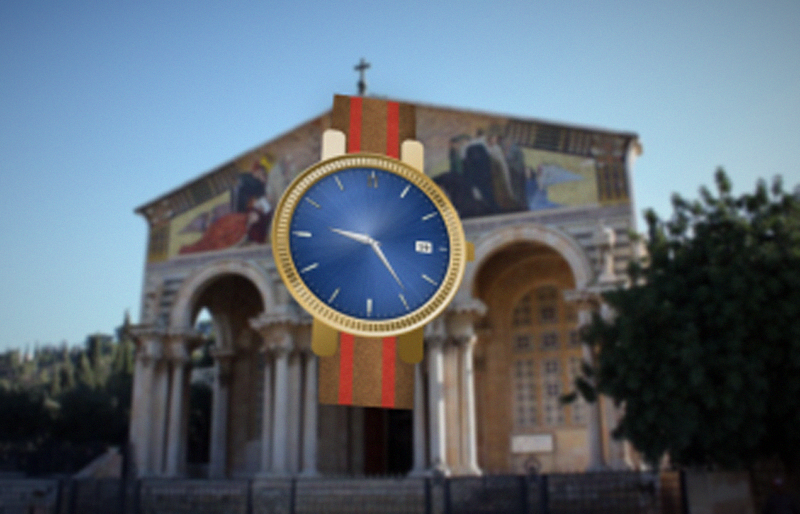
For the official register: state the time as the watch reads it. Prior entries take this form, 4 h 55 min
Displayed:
9 h 24 min
